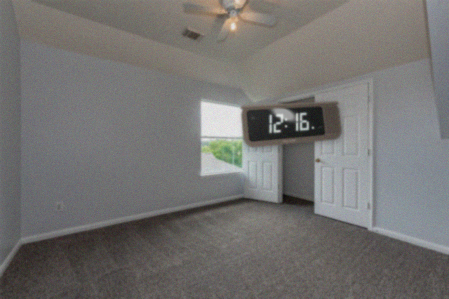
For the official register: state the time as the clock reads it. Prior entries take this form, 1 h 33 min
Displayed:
12 h 16 min
